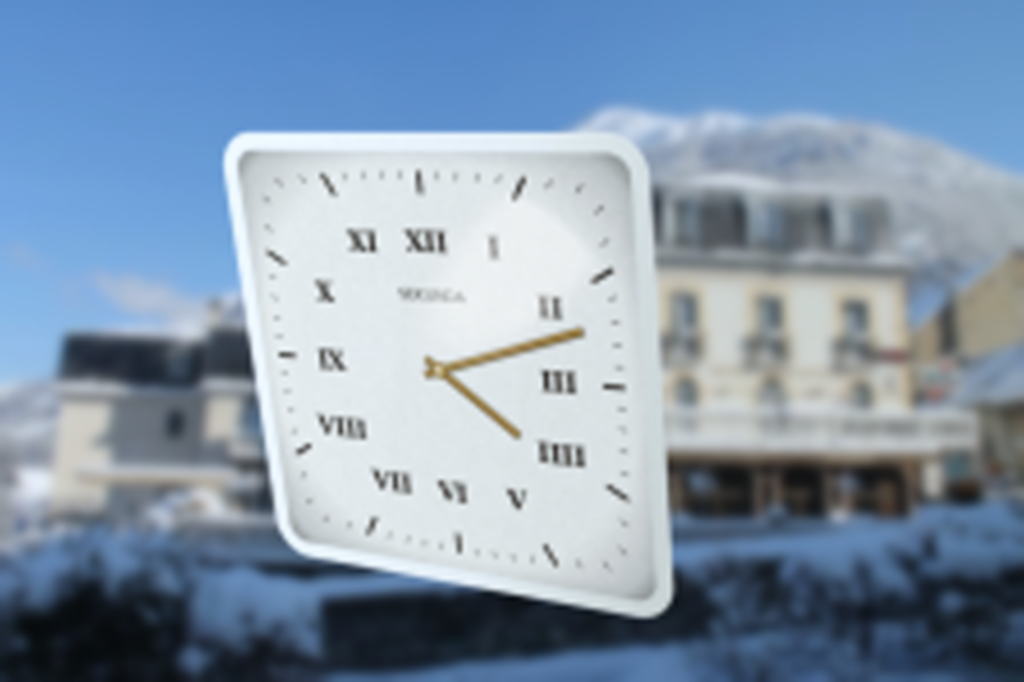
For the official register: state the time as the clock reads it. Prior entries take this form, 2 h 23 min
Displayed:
4 h 12 min
